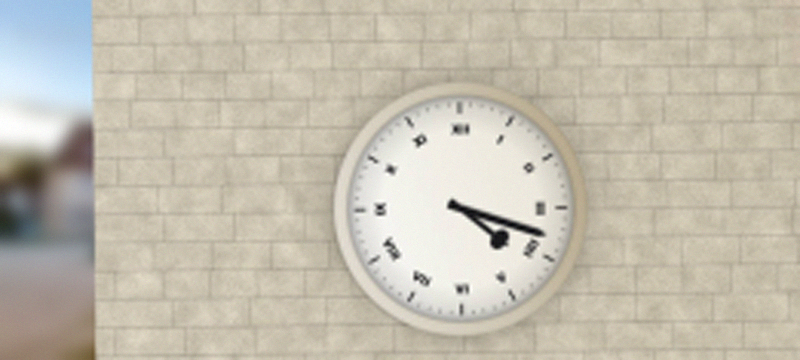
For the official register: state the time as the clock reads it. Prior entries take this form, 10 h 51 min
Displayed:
4 h 18 min
